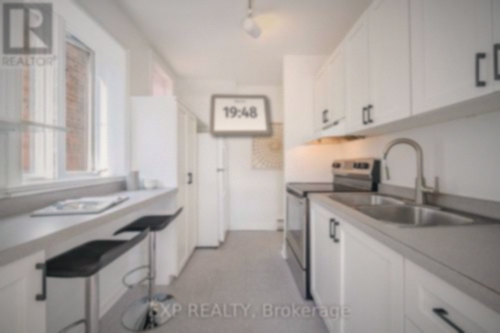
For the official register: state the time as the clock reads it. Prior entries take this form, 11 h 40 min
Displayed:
19 h 48 min
